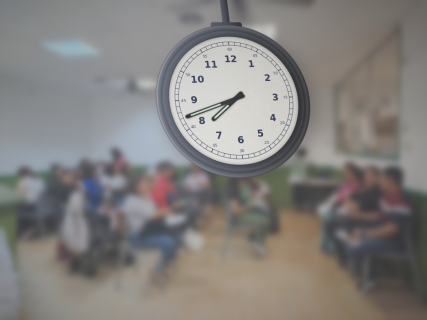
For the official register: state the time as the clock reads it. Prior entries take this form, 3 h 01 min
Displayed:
7 h 42 min
